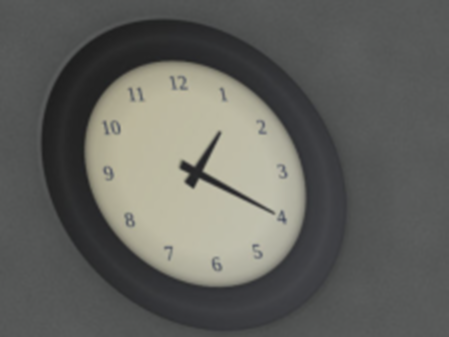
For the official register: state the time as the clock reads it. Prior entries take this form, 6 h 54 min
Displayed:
1 h 20 min
